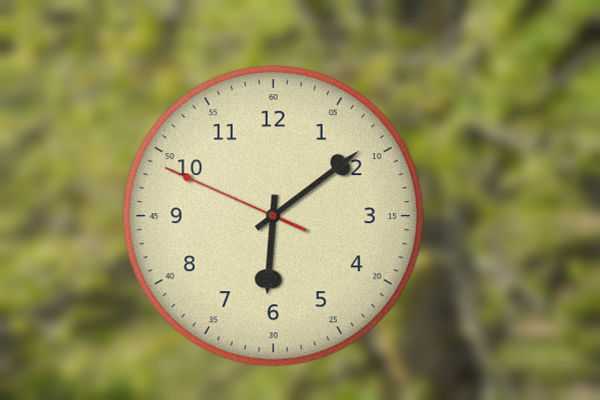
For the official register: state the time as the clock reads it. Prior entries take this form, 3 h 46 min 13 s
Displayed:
6 h 08 min 49 s
